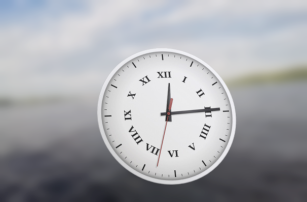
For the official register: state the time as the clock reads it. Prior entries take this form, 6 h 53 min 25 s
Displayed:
12 h 14 min 33 s
